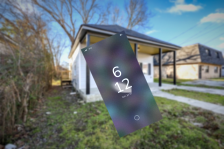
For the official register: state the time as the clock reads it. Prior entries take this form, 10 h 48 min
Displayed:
6 h 12 min
